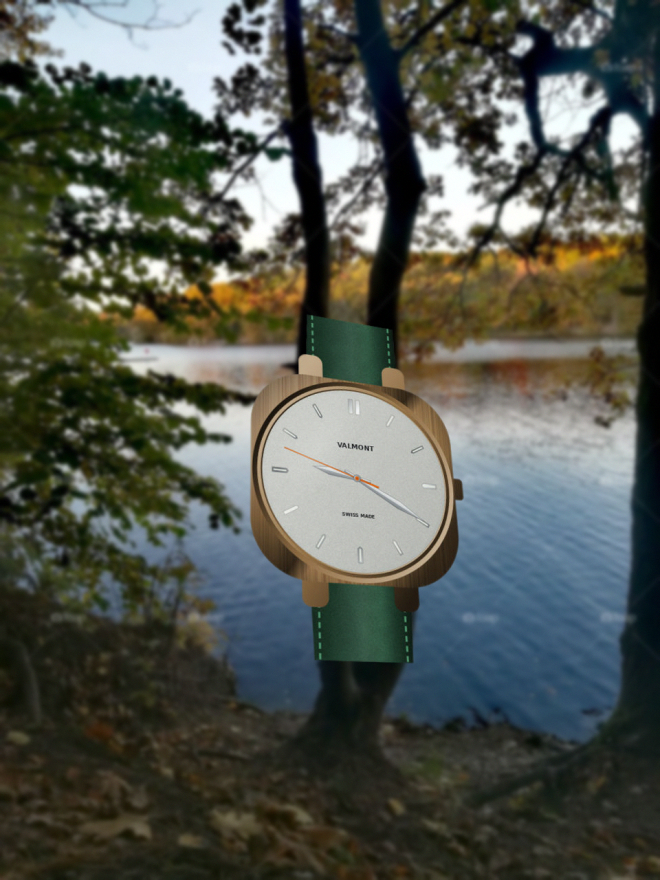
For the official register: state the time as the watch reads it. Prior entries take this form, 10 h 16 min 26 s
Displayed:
9 h 19 min 48 s
